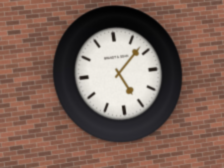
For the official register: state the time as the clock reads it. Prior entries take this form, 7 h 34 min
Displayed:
5 h 08 min
